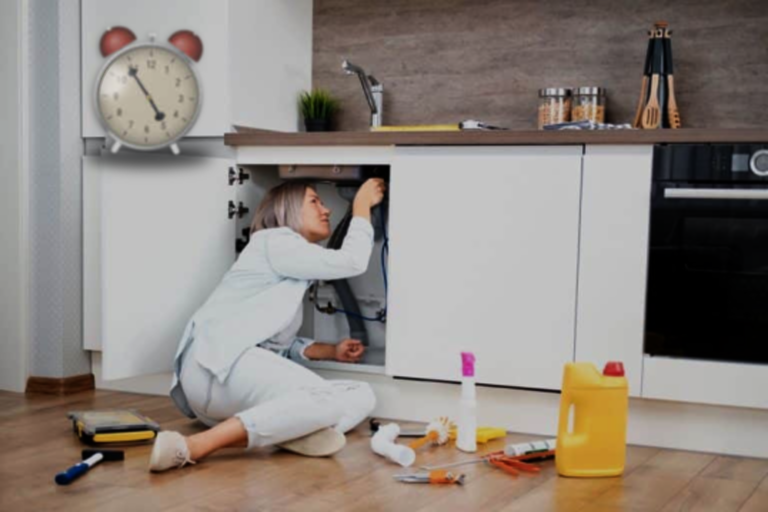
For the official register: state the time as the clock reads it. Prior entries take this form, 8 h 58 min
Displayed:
4 h 54 min
